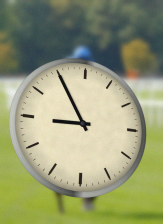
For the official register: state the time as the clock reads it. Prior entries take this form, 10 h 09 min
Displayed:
8 h 55 min
